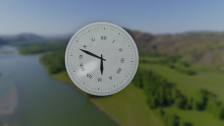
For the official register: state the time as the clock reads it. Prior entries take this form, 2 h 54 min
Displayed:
5 h 48 min
